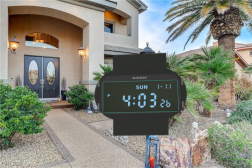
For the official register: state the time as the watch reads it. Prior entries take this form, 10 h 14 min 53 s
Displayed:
4 h 03 min 26 s
